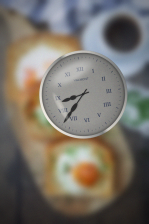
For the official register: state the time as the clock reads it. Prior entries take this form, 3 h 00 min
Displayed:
8 h 37 min
